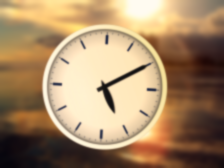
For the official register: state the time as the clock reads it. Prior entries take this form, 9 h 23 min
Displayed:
5 h 10 min
